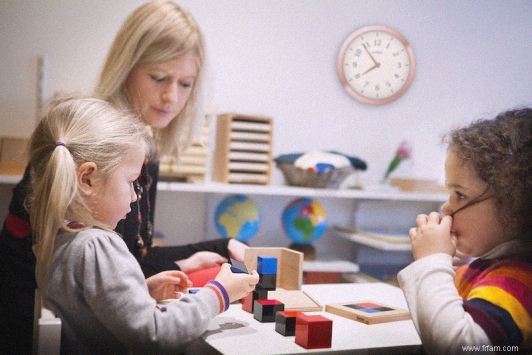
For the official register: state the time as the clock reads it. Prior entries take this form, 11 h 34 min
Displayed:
7 h 54 min
